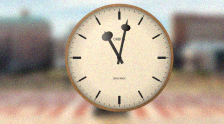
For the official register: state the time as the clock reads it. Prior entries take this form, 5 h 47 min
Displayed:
11 h 02 min
